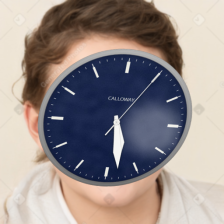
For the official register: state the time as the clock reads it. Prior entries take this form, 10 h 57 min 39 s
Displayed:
5 h 28 min 05 s
